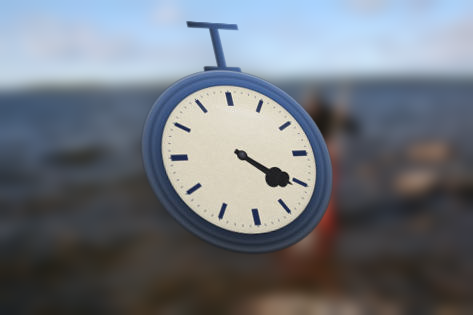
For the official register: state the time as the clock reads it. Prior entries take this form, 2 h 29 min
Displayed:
4 h 21 min
